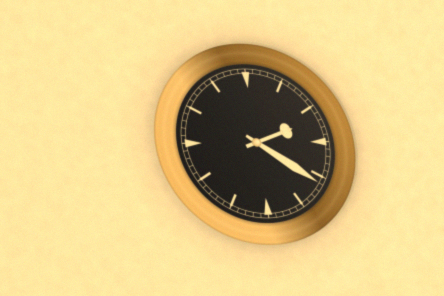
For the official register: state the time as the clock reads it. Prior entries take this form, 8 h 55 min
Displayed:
2 h 21 min
